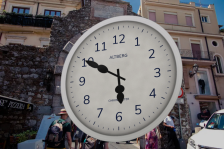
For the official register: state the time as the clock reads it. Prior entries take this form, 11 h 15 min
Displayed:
5 h 50 min
